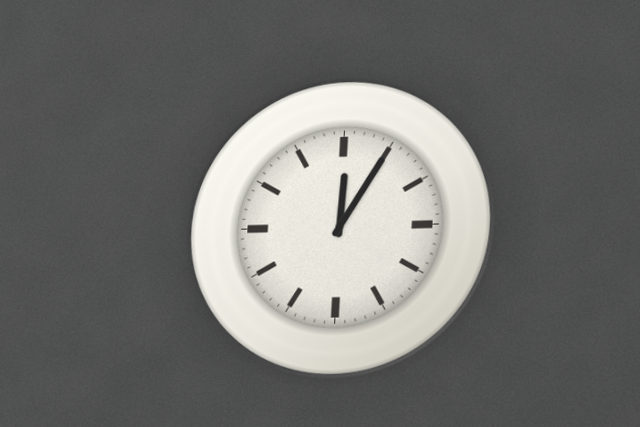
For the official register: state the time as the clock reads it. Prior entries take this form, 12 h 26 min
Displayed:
12 h 05 min
